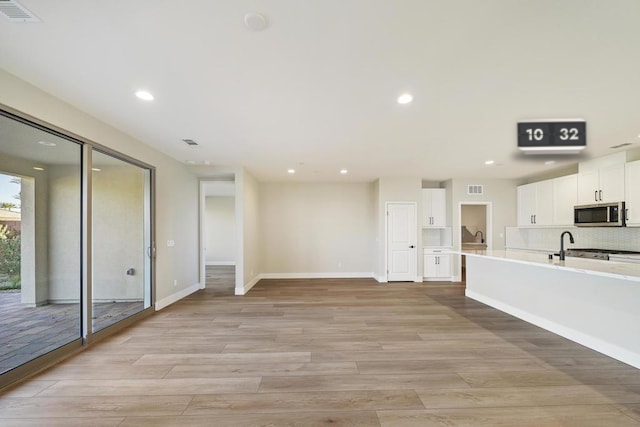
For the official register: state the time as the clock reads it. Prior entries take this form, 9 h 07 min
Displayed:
10 h 32 min
